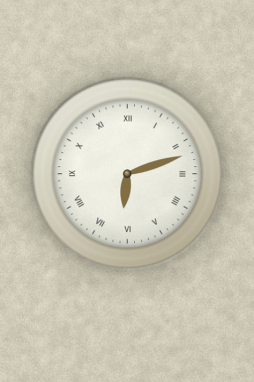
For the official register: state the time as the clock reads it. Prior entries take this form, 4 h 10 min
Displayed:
6 h 12 min
